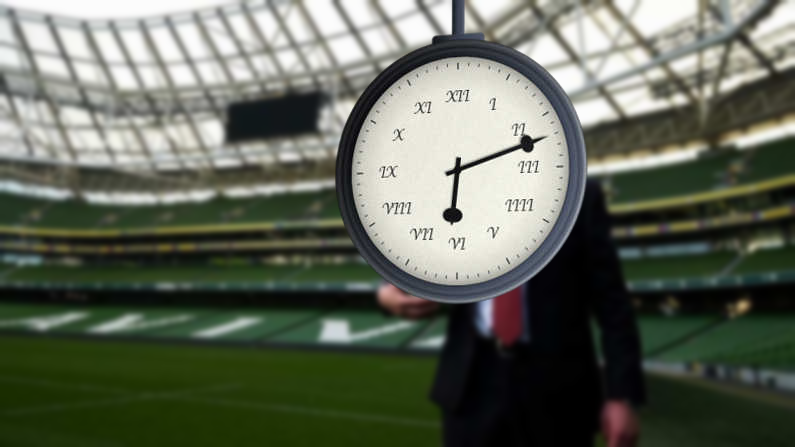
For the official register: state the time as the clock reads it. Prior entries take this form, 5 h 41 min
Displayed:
6 h 12 min
